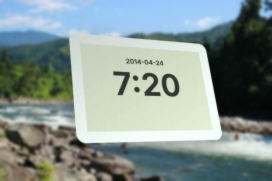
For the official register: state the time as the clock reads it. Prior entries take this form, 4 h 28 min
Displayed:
7 h 20 min
